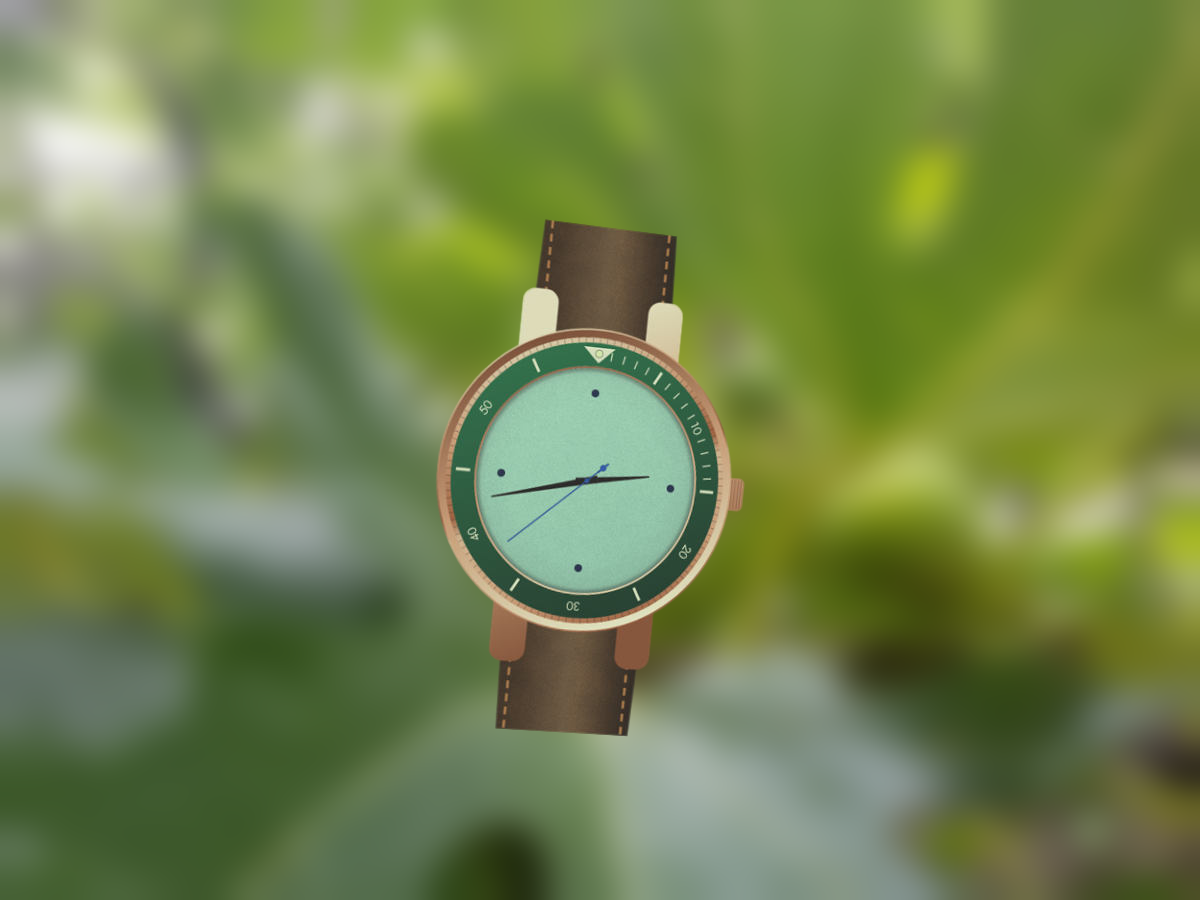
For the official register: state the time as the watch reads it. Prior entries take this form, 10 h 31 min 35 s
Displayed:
2 h 42 min 38 s
